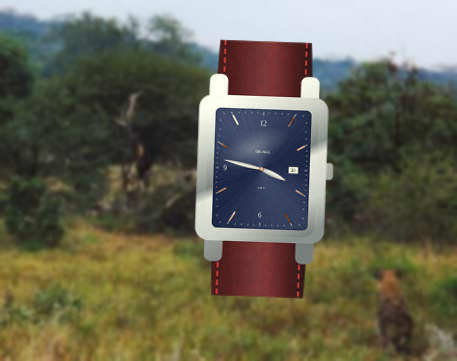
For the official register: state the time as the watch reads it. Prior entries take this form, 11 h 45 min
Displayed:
3 h 47 min
